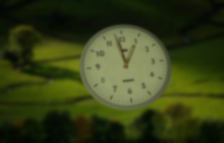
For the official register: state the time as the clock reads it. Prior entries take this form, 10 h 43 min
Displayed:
12 h 58 min
